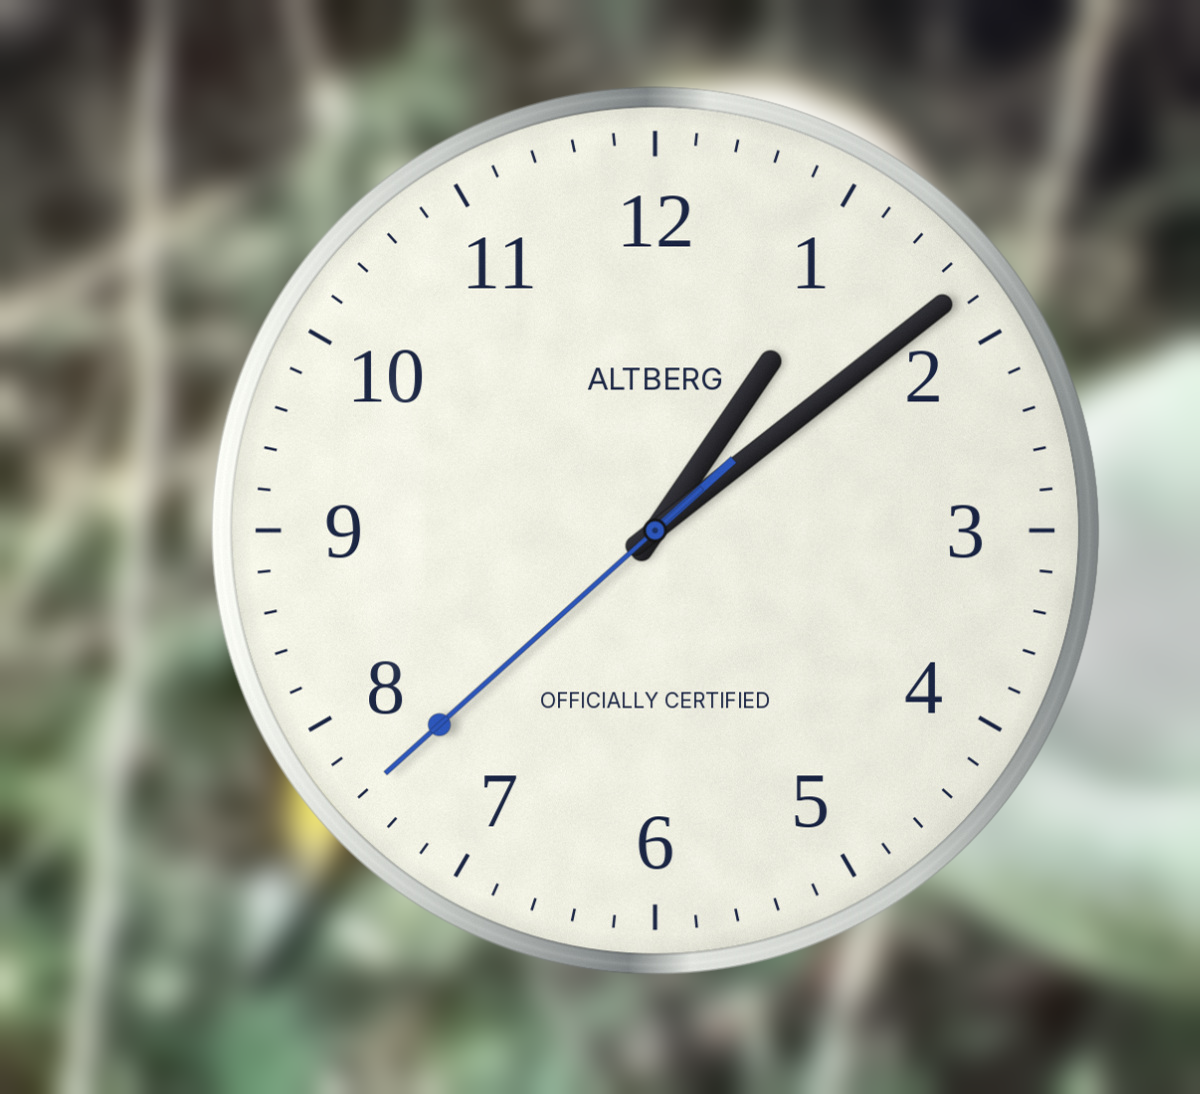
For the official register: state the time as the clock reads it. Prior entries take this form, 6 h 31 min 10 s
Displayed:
1 h 08 min 38 s
